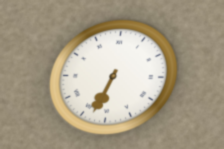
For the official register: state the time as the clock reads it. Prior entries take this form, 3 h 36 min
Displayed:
6 h 33 min
